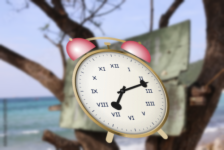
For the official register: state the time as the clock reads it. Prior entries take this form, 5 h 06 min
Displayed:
7 h 12 min
